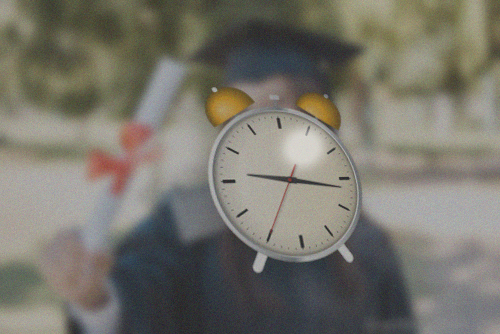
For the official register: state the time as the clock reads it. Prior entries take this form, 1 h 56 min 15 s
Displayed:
9 h 16 min 35 s
